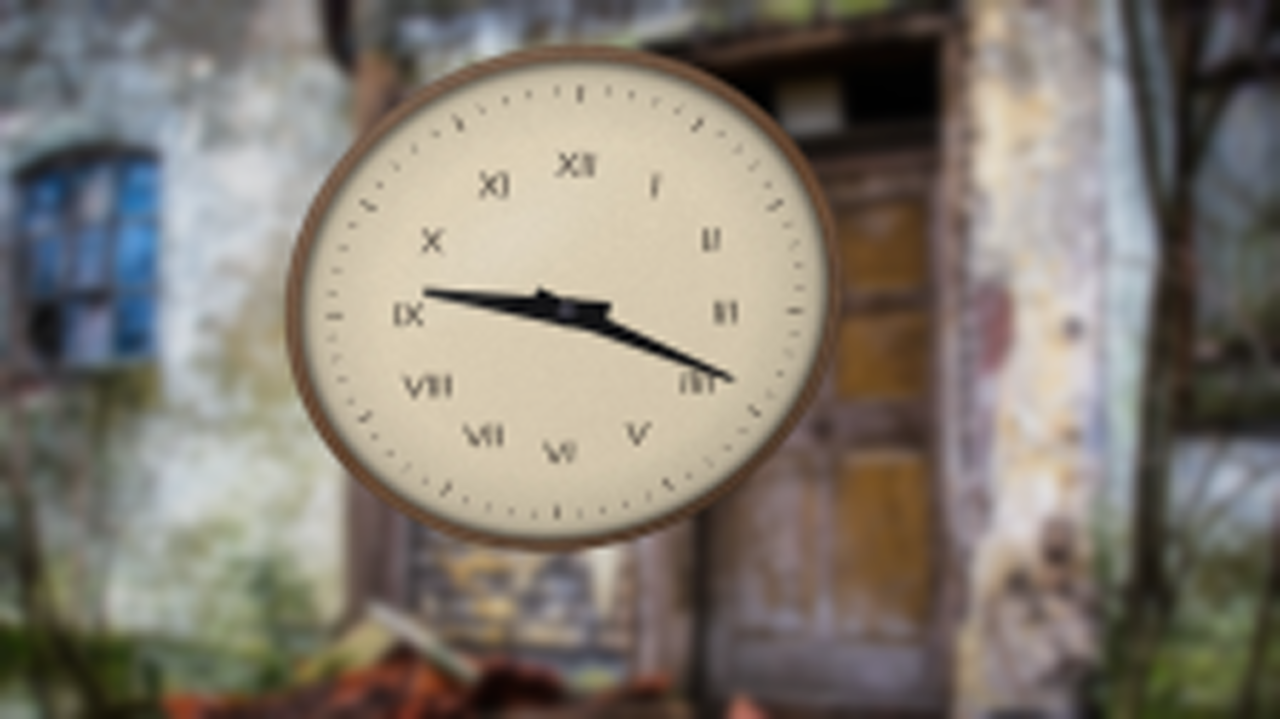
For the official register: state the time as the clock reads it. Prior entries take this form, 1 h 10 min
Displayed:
9 h 19 min
